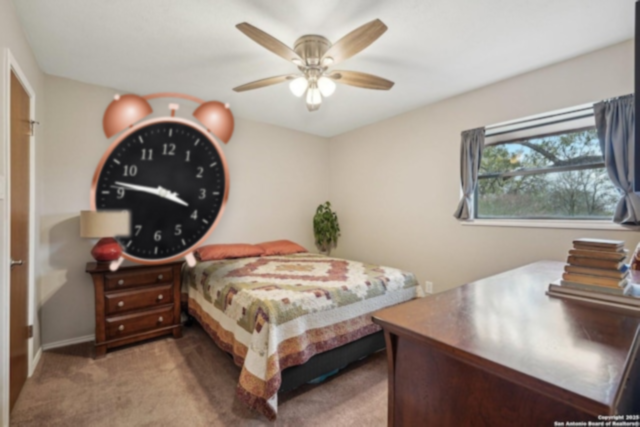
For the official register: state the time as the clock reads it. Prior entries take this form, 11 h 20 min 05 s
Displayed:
3 h 46 min 46 s
